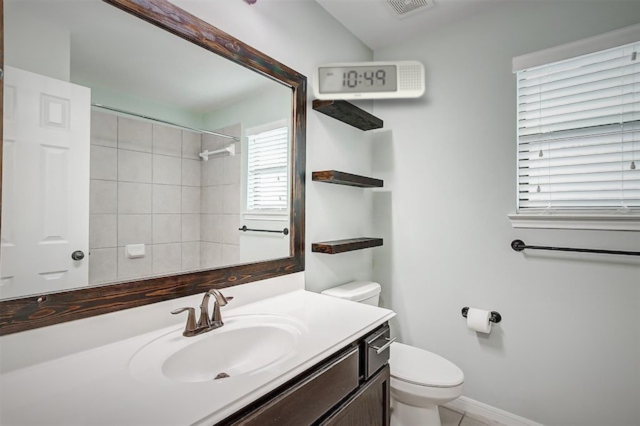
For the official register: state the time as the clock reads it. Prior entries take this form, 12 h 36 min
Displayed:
10 h 49 min
